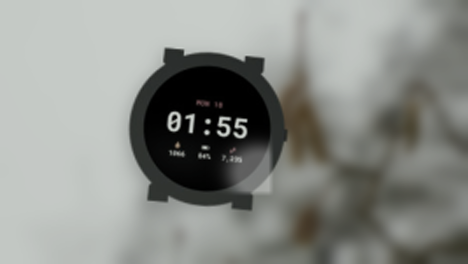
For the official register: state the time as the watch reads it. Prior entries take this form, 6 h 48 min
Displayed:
1 h 55 min
